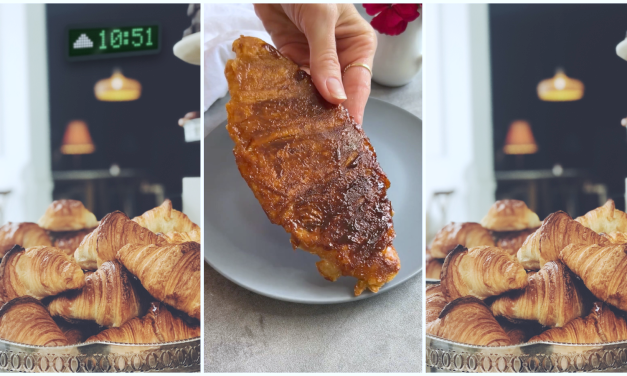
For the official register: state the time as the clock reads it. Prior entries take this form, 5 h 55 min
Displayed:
10 h 51 min
